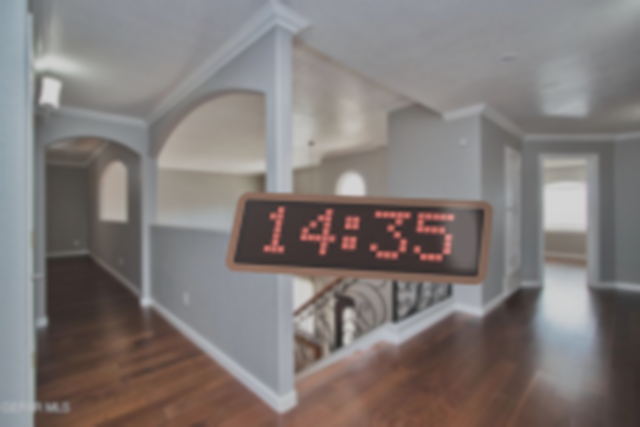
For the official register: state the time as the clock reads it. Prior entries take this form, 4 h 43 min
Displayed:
14 h 35 min
